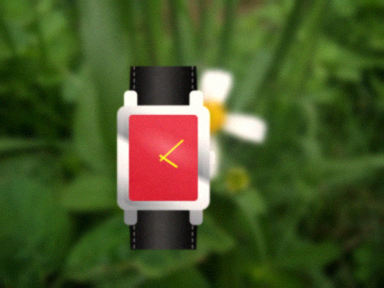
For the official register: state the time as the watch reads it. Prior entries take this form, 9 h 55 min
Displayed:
4 h 08 min
